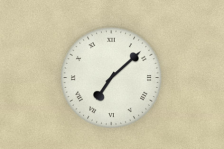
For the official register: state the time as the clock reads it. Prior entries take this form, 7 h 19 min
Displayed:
7 h 08 min
